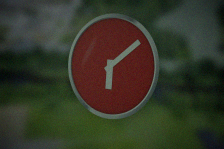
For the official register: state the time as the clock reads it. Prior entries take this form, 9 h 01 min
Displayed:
6 h 09 min
